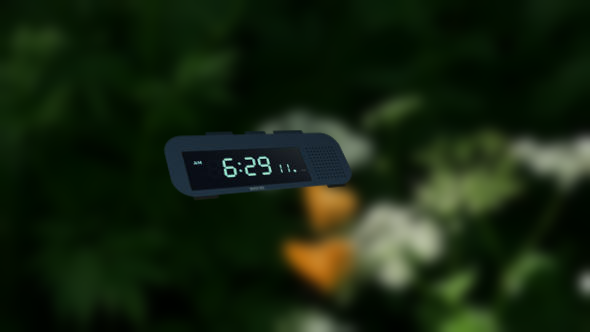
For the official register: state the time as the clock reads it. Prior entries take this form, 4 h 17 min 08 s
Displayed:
6 h 29 min 11 s
